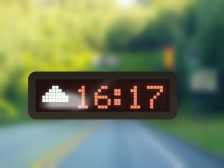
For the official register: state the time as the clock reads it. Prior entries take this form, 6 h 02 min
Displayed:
16 h 17 min
